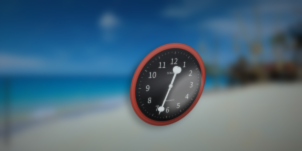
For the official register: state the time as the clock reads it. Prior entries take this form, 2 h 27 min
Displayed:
12 h 33 min
